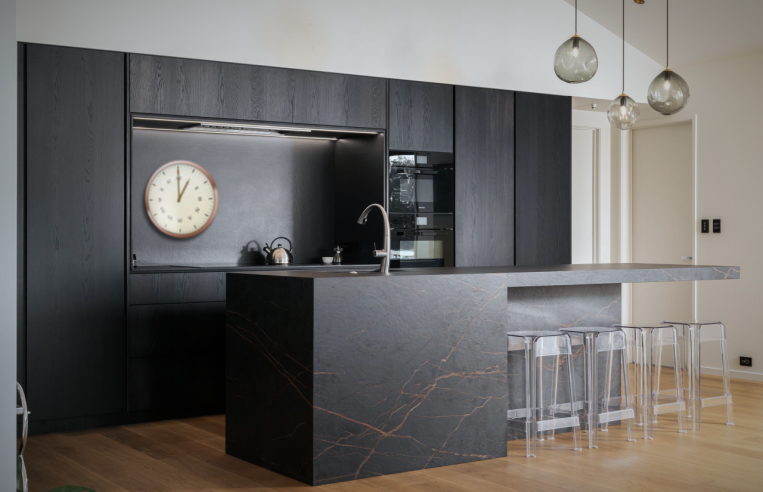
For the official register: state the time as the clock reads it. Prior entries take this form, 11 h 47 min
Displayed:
1 h 00 min
